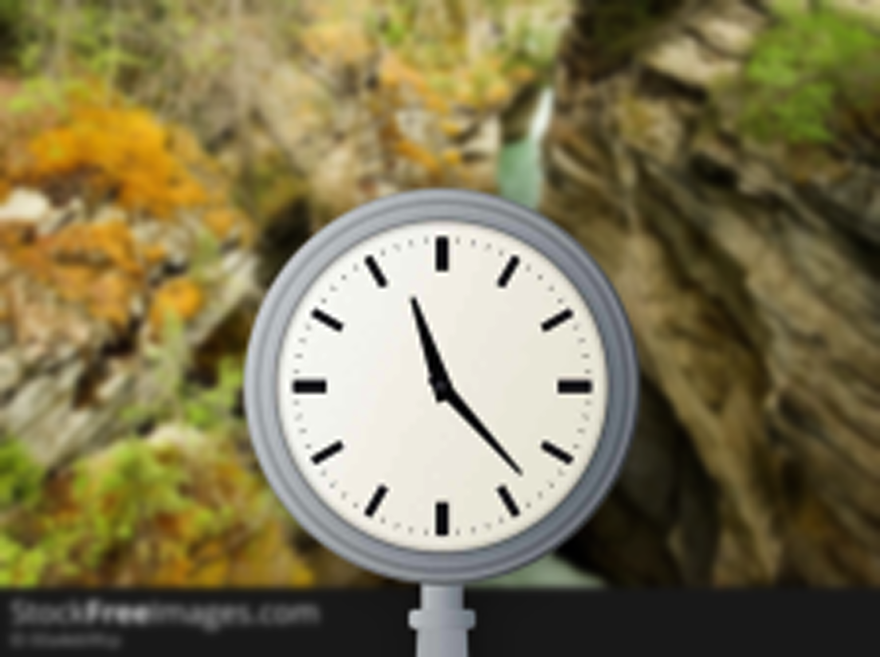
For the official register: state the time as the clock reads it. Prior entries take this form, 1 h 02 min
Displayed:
11 h 23 min
